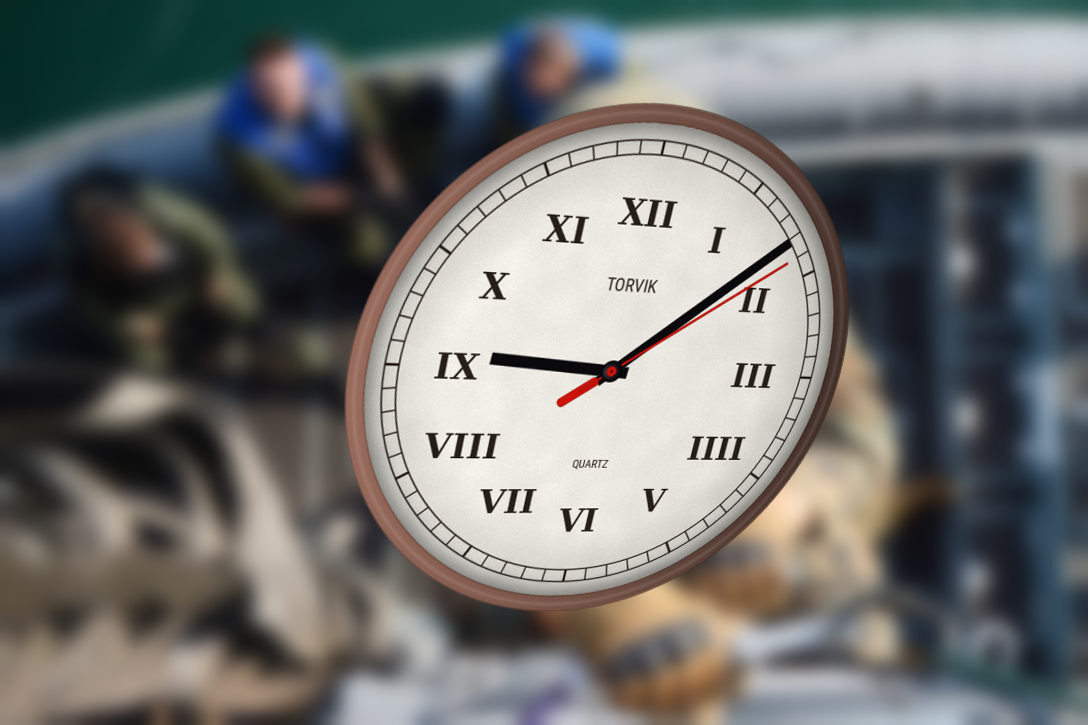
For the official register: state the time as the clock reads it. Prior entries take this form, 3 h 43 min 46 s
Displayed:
9 h 08 min 09 s
